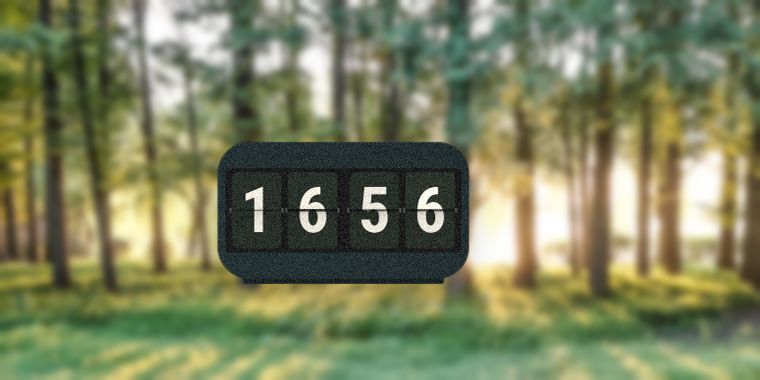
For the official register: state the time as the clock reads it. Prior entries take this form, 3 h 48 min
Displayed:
16 h 56 min
